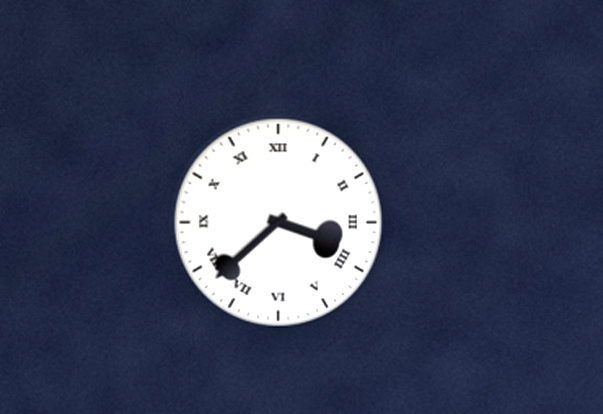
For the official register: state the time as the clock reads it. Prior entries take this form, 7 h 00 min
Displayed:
3 h 38 min
